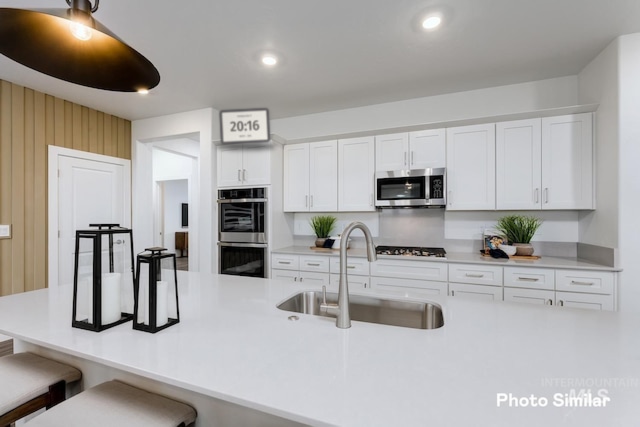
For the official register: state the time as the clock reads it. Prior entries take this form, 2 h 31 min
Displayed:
20 h 16 min
